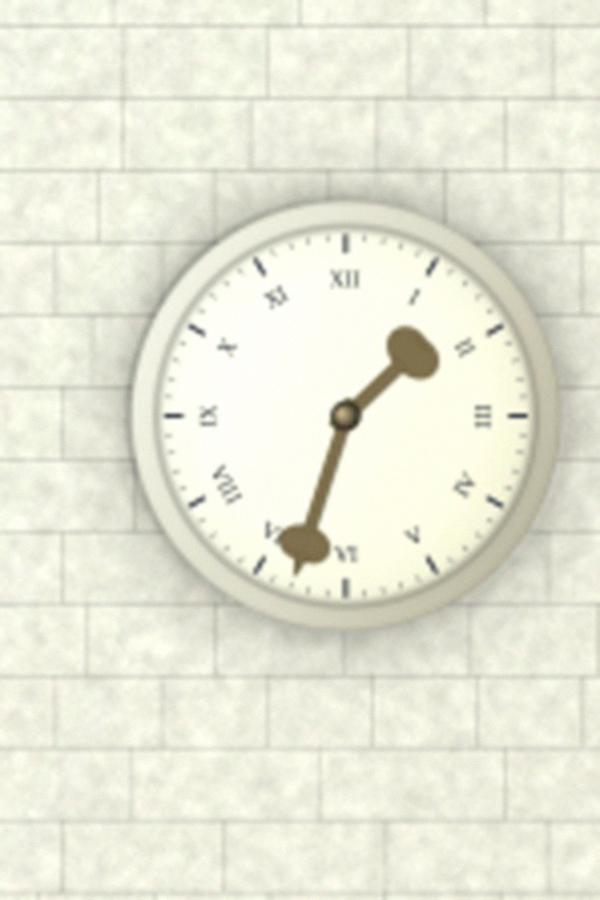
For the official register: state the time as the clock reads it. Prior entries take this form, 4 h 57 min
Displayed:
1 h 33 min
